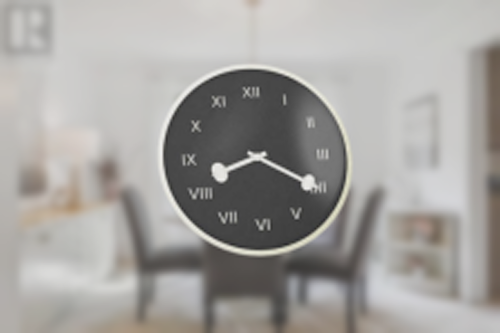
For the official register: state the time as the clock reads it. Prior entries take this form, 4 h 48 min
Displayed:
8 h 20 min
